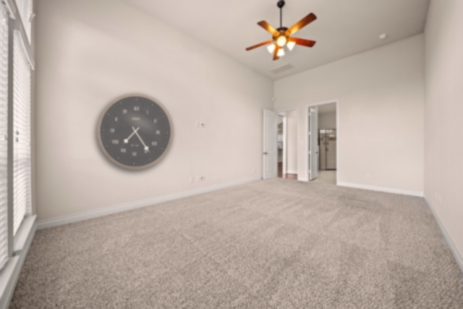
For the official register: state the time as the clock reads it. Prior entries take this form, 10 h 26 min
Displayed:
7 h 24 min
